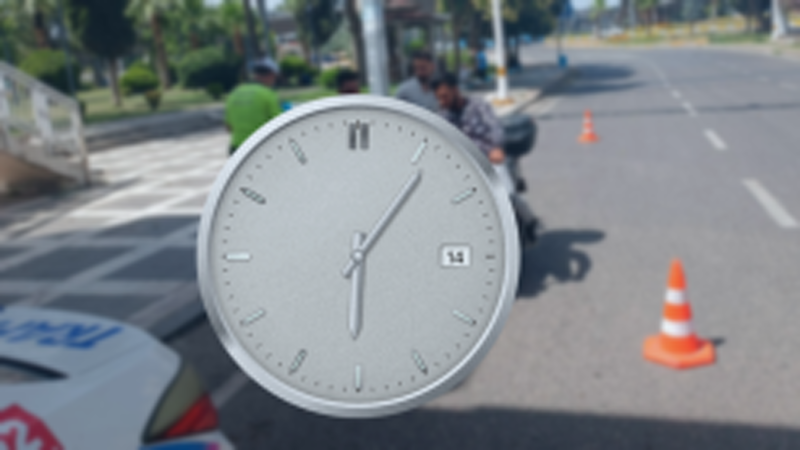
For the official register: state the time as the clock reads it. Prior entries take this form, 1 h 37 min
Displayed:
6 h 06 min
